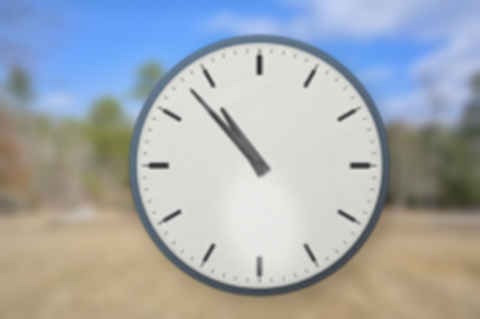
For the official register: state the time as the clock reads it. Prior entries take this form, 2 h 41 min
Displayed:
10 h 53 min
